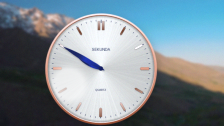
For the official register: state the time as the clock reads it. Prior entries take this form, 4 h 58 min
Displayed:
9 h 50 min
